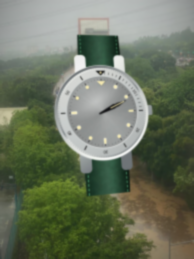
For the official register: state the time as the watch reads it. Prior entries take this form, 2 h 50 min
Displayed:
2 h 11 min
